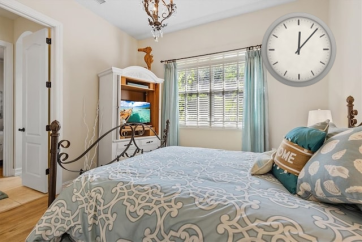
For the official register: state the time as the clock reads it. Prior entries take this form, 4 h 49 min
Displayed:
12 h 07 min
